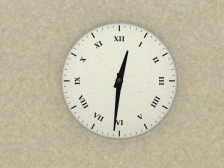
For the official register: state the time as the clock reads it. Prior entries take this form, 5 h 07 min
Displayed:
12 h 31 min
